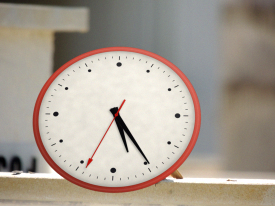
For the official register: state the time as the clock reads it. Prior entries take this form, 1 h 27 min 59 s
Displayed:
5 h 24 min 34 s
